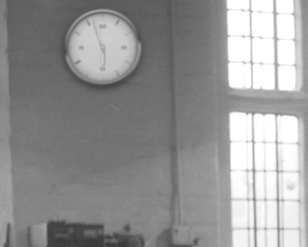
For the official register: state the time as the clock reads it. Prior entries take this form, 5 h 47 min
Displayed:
5 h 57 min
